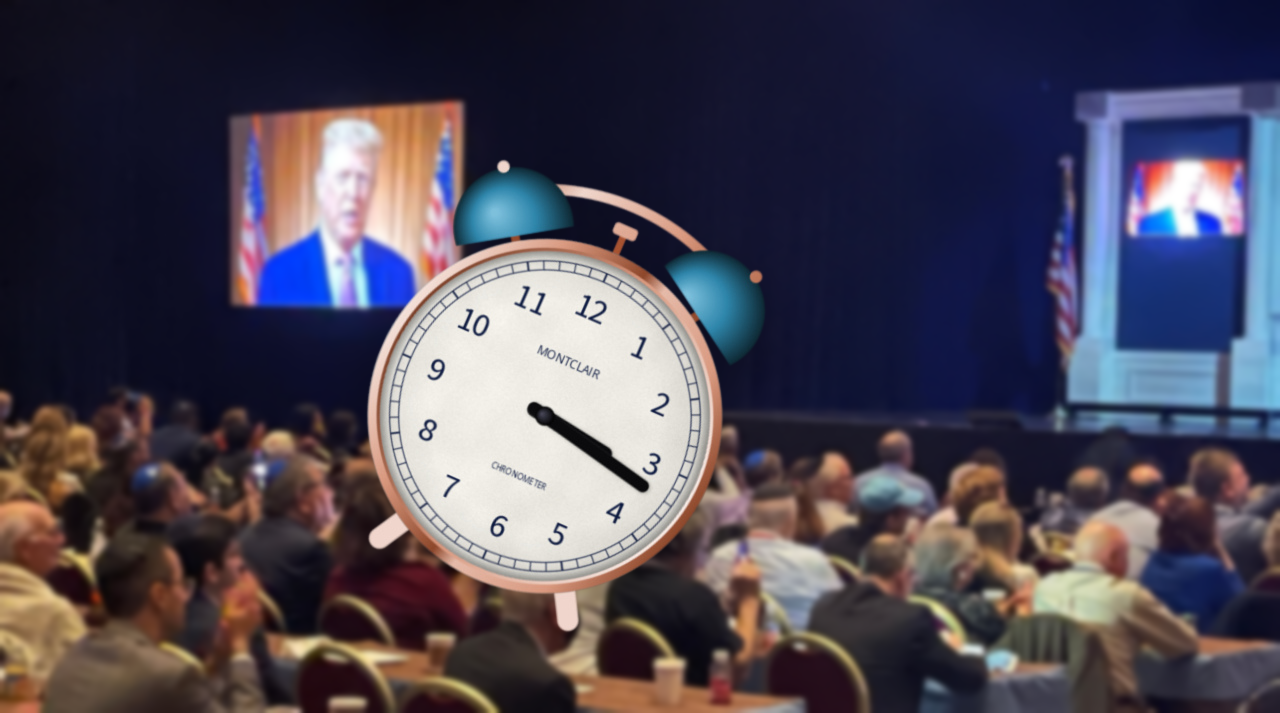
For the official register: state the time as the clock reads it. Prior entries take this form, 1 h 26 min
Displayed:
3 h 17 min
